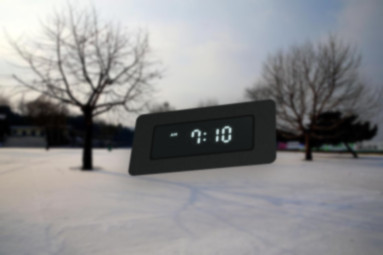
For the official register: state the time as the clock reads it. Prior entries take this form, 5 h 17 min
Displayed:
7 h 10 min
